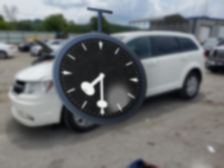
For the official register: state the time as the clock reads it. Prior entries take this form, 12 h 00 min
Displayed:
7 h 30 min
